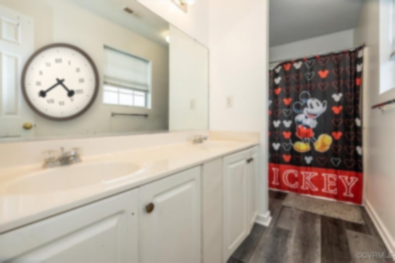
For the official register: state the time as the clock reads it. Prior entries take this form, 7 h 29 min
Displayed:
4 h 40 min
